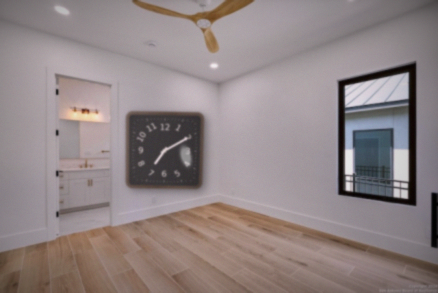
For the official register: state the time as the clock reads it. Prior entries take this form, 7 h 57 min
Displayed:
7 h 10 min
